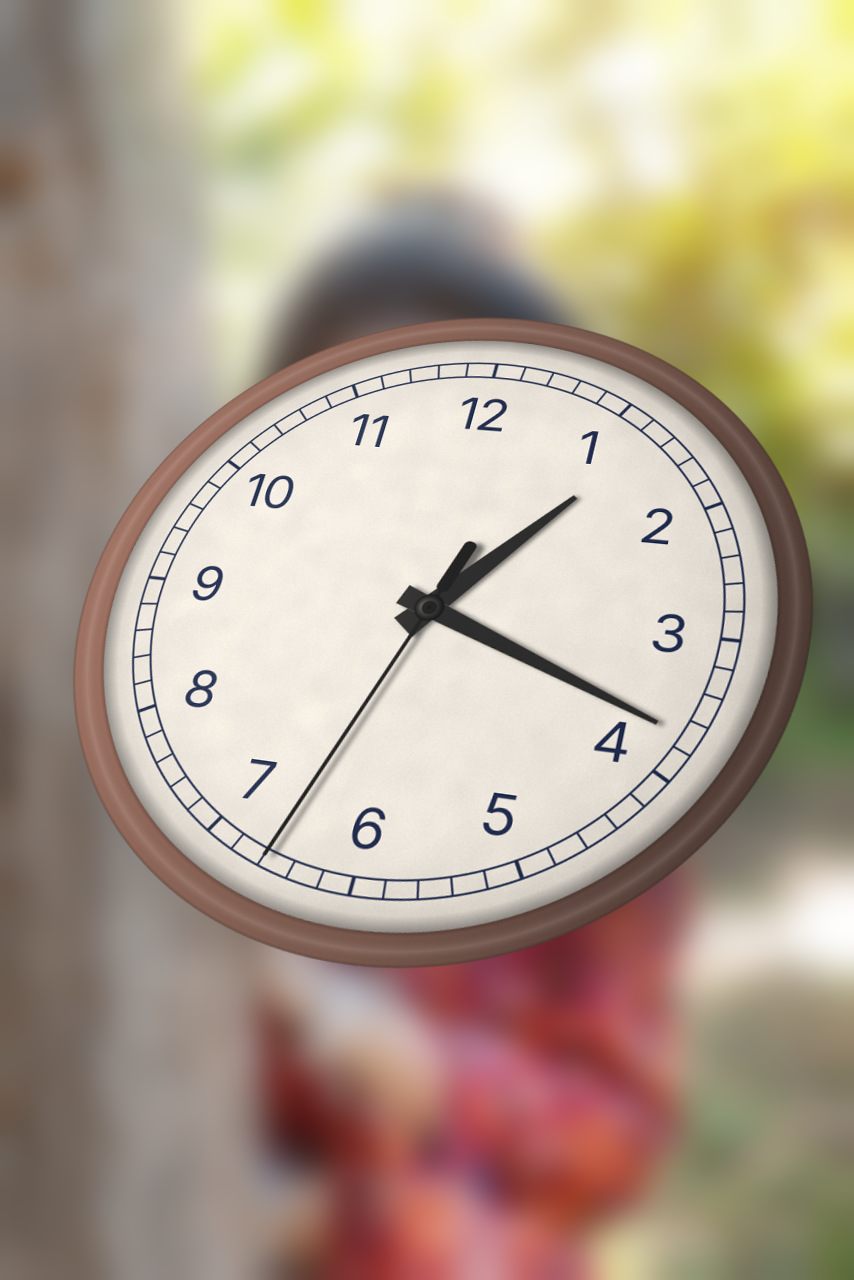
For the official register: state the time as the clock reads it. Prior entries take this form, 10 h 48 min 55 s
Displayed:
1 h 18 min 33 s
